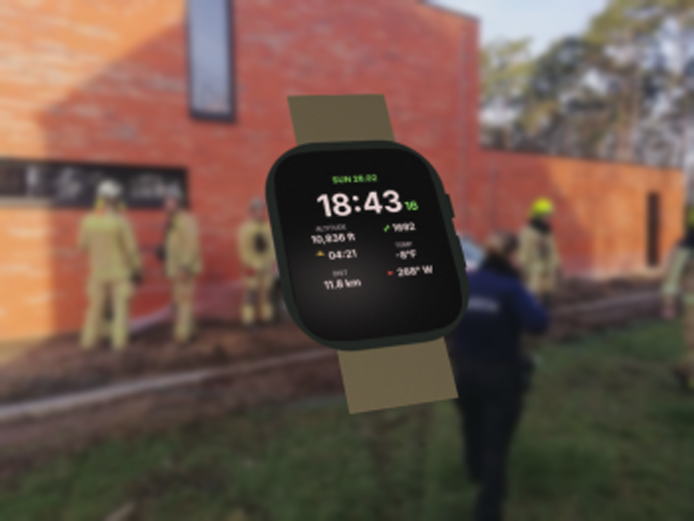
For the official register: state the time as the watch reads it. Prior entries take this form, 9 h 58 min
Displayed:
18 h 43 min
